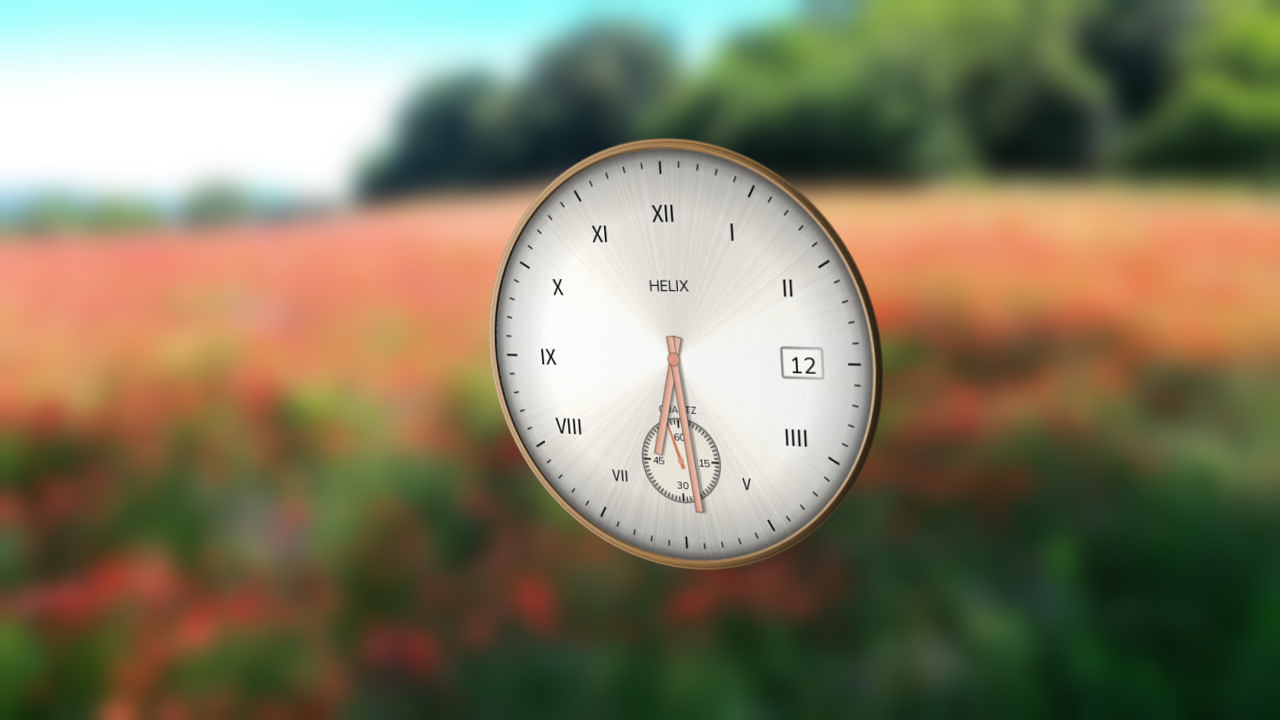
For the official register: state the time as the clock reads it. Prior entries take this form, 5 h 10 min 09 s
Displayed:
6 h 28 min 57 s
